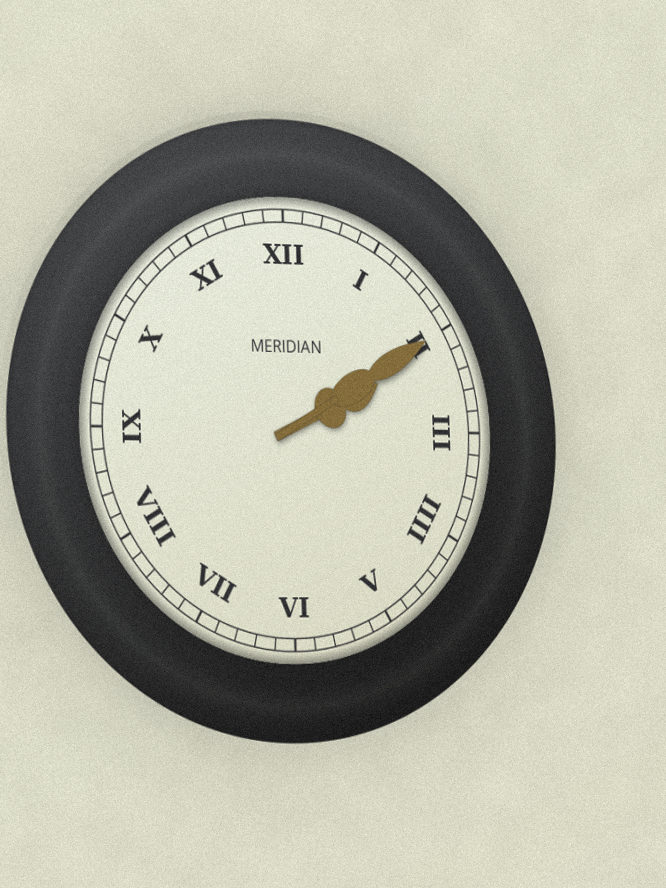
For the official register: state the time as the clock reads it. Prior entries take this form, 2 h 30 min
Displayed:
2 h 10 min
